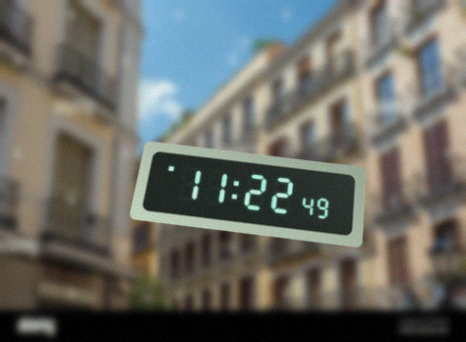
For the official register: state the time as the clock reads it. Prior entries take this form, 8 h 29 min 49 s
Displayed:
11 h 22 min 49 s
